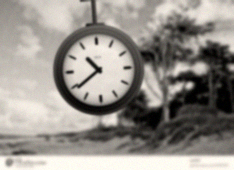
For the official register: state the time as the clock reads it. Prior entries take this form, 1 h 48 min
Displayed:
10 h 39 min
